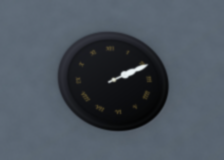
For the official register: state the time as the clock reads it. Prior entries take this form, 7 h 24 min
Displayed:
2 h 11 min
